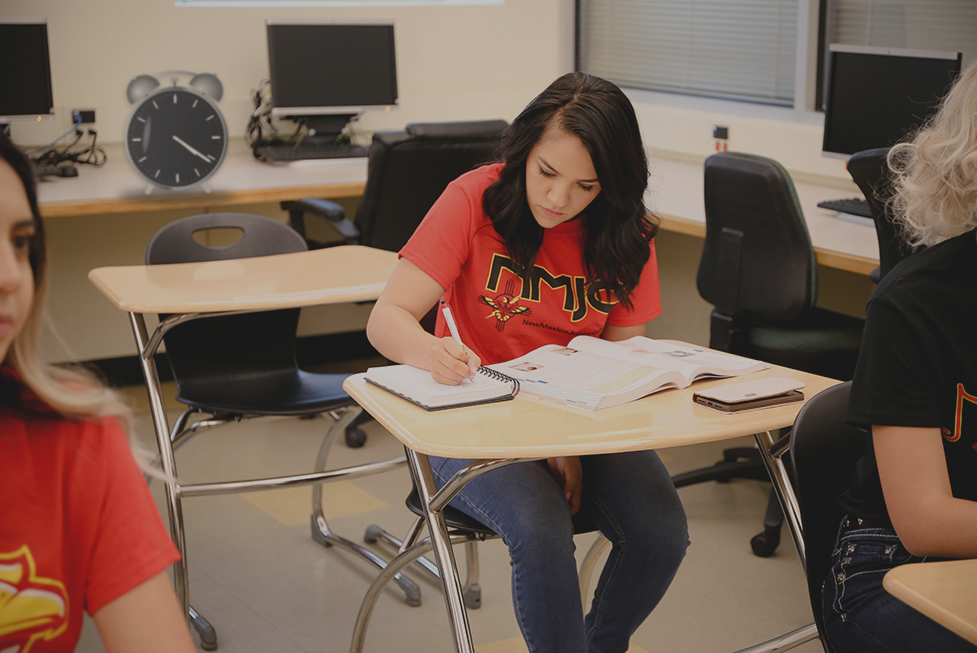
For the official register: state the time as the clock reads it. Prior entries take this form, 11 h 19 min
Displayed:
4 h 21 min
